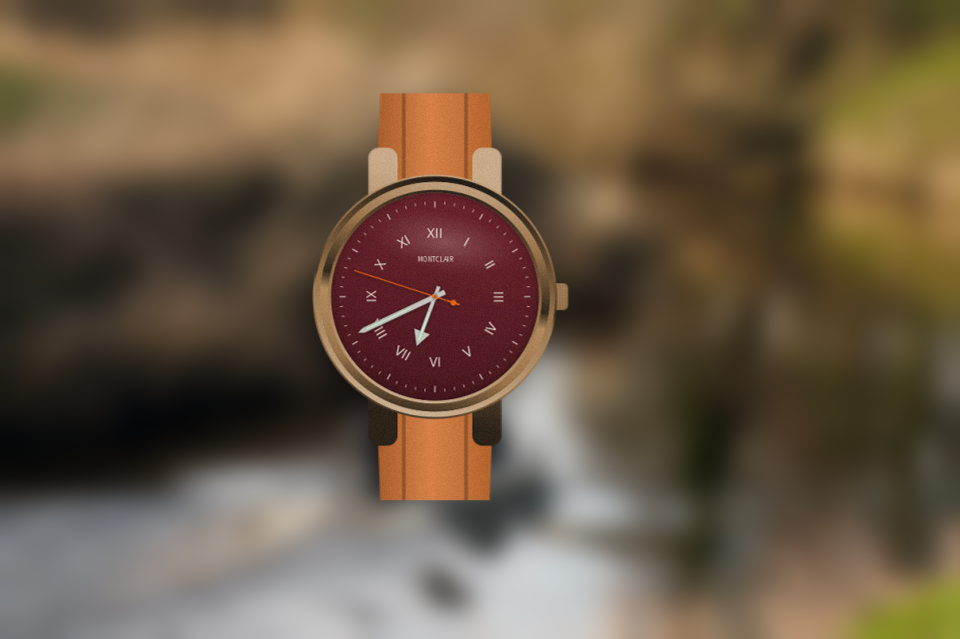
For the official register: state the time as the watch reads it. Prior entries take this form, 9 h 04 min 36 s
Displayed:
6 h 40 min 48 s
